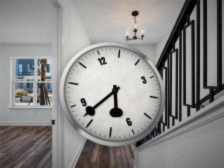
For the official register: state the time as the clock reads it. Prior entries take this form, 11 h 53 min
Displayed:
6 h 42 min
